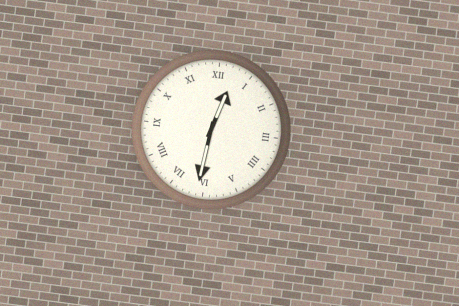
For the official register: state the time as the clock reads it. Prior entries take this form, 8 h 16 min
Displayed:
12 h 31 min
